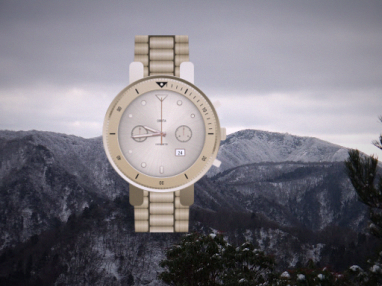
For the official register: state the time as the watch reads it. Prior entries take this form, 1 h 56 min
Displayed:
9 h 44 min
